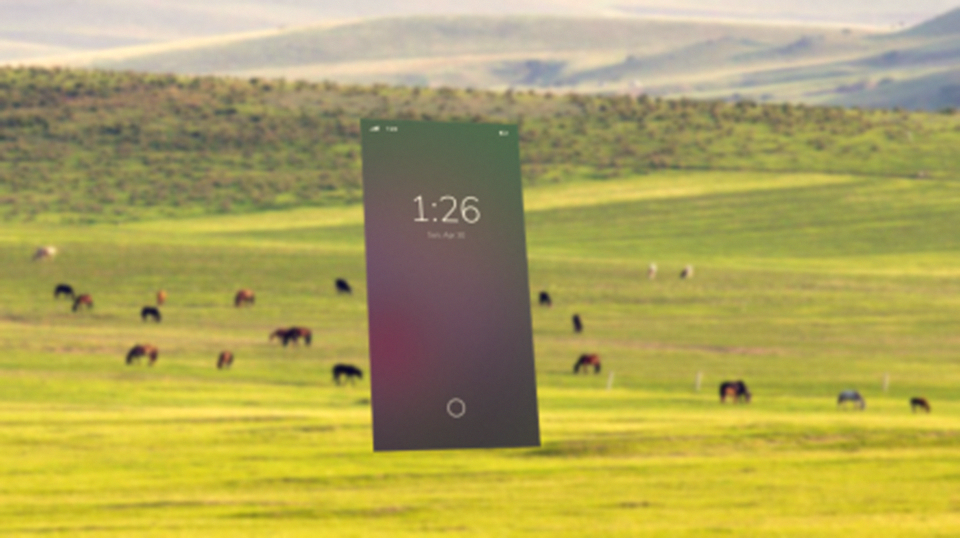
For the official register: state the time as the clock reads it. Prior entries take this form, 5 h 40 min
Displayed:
1 h 26 min
